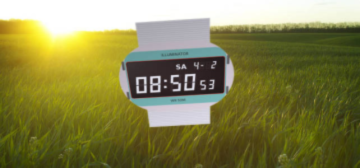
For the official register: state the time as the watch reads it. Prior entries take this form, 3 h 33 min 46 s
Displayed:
8 h 50 min 53 s
